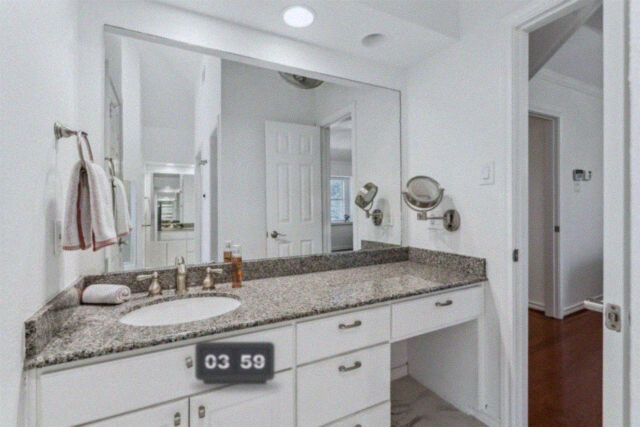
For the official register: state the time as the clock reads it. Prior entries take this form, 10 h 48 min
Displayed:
3 h 59 min
